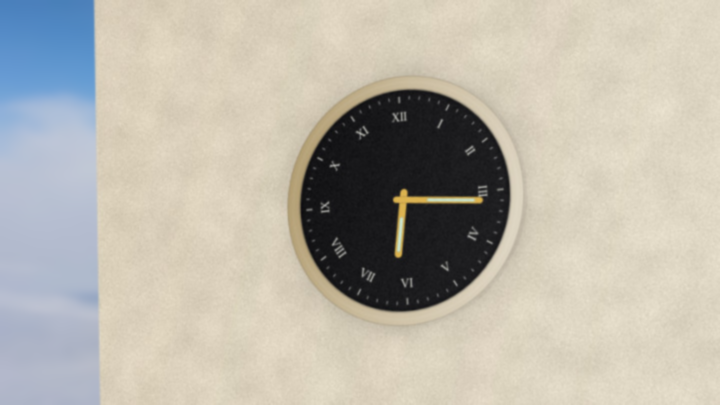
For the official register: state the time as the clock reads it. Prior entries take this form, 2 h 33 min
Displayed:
6 h 16 min
